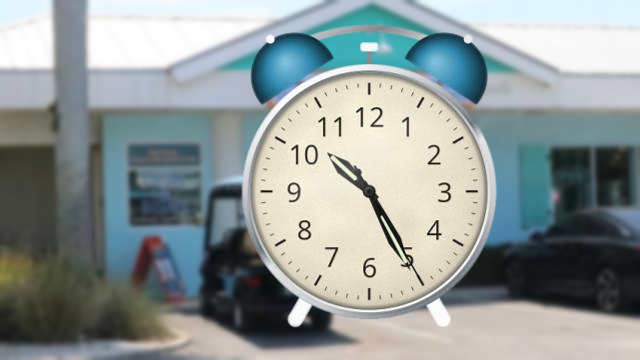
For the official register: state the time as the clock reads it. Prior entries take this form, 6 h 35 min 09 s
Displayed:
10 h 25 min 25 s
